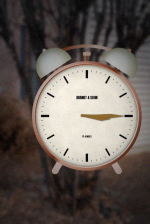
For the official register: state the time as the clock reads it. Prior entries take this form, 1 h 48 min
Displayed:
3 h 15 min
